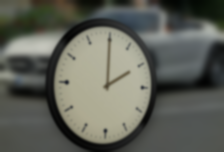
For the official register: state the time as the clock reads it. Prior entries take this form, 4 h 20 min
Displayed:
2 h 00 min
